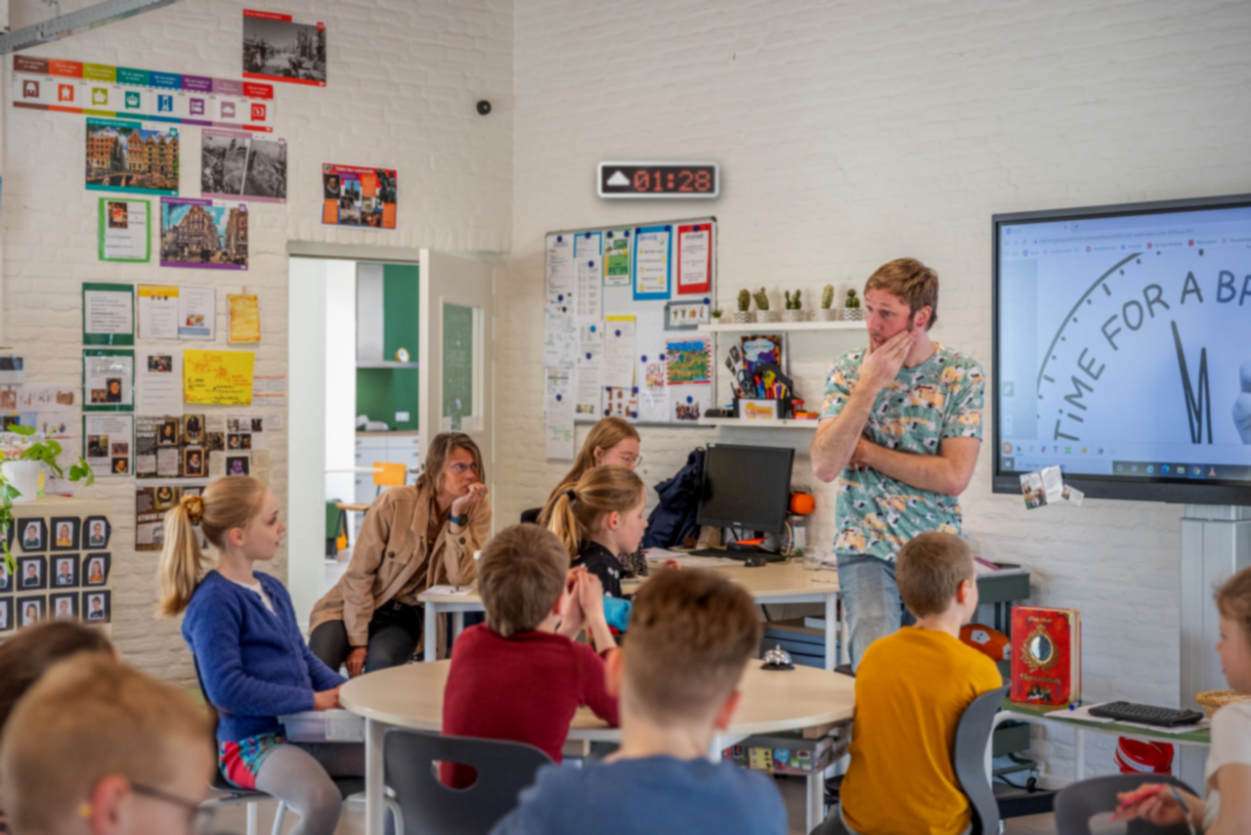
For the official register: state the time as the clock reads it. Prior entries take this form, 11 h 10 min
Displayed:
1 h 28 min
